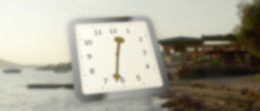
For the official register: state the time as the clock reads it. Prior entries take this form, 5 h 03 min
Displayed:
12 h 32 min
